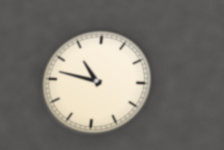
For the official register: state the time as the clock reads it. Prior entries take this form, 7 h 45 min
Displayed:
10 h 47 min
